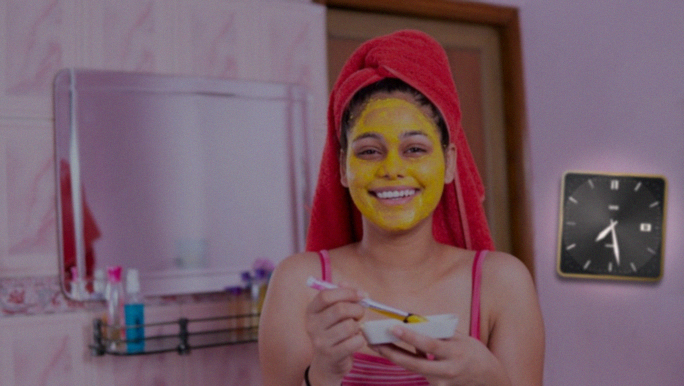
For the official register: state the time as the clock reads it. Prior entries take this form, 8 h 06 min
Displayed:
7 h 28 min
